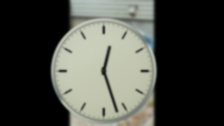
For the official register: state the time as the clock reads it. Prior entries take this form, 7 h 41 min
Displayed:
12 h 27 min
